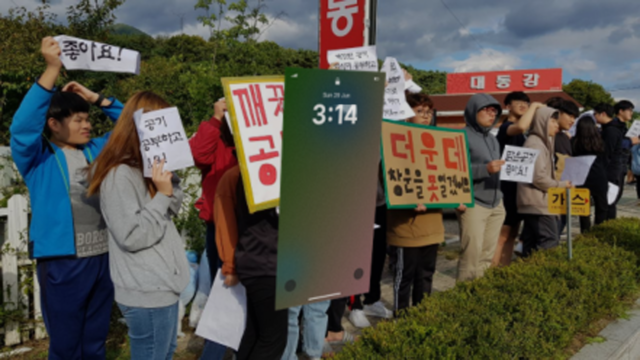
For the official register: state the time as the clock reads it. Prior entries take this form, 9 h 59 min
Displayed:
3 h 14 min
